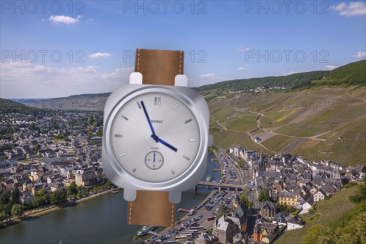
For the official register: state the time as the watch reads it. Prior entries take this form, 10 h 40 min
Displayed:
3 h 56 min
